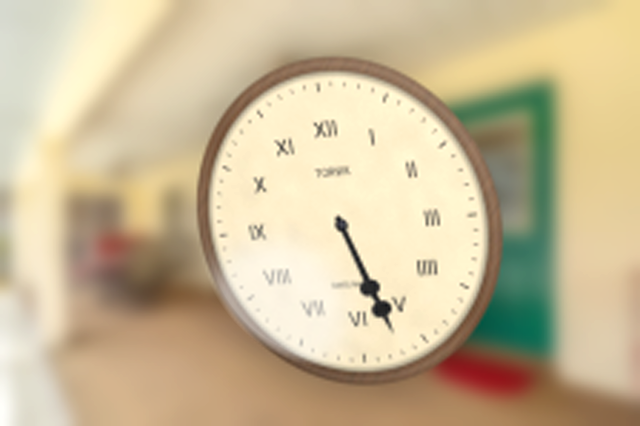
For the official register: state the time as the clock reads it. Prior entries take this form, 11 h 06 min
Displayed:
5 h 27 min
